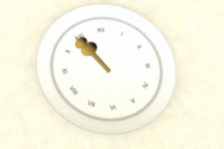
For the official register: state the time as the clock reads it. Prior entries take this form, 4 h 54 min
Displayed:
10 h 54 min
